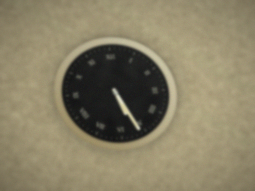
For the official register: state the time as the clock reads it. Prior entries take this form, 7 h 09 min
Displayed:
5 h 26 min
